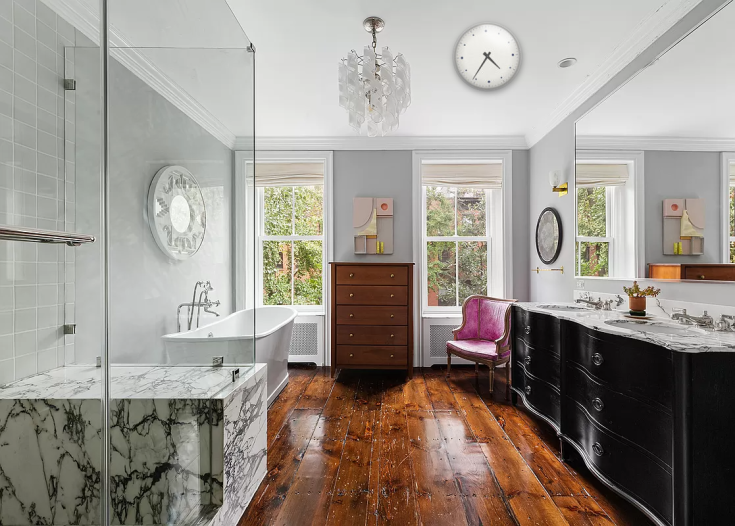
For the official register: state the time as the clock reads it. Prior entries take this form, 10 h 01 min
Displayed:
4 h 36 min
